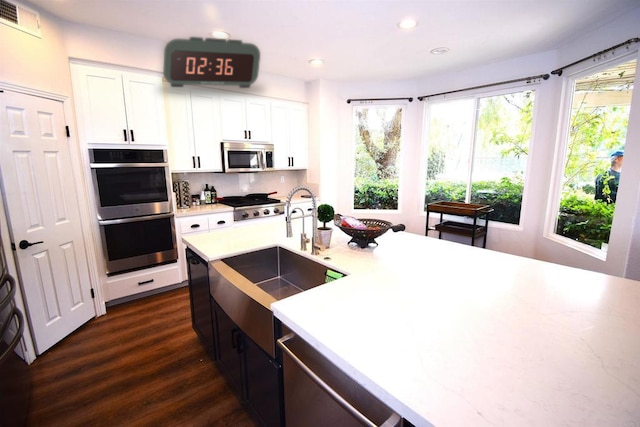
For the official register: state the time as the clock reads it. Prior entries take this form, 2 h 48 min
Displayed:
2 h 36 min
